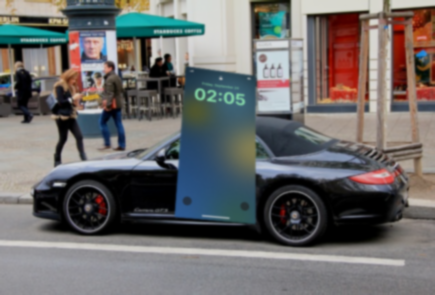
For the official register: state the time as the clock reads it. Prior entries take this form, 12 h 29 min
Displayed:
2 h 05 min
